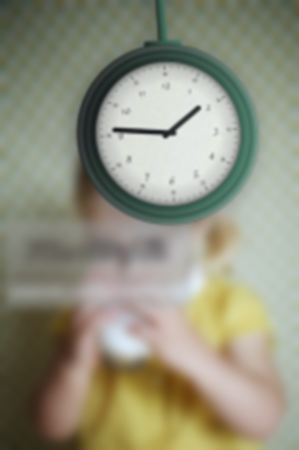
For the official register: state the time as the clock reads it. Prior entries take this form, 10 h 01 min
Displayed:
1 h 46 min
